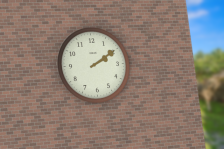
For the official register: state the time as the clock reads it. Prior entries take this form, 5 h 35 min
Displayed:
2 h 10 min
